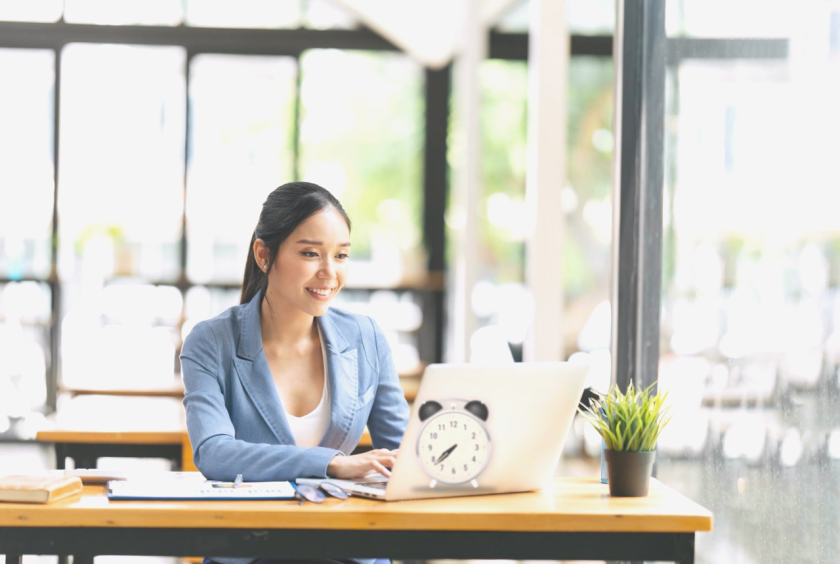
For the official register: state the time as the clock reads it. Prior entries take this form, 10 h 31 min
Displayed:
7 h 38 min
